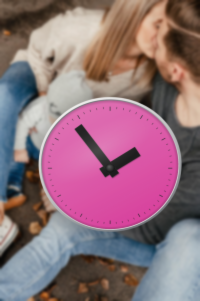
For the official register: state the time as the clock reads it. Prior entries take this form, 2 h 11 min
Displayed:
1 h 54 min
